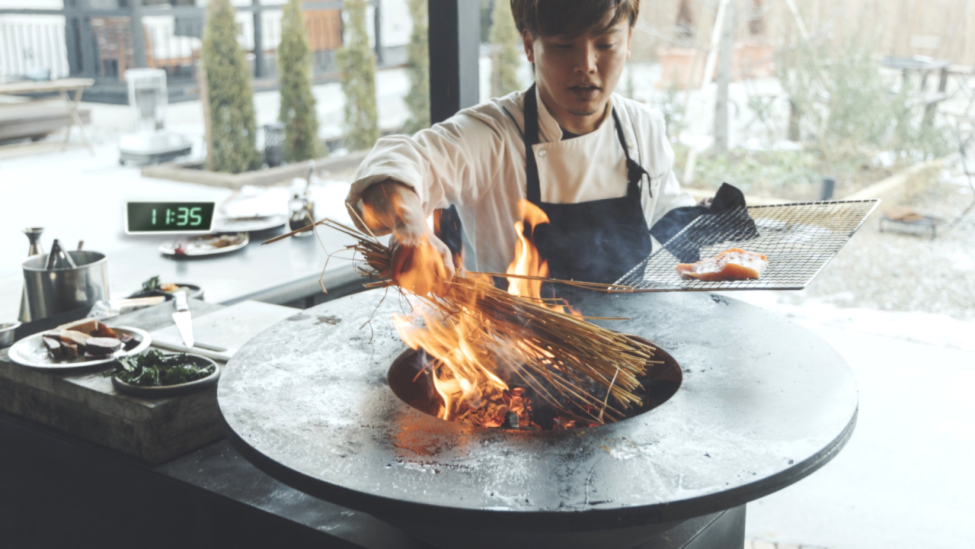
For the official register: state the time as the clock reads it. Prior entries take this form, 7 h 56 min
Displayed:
11 h 35 min
